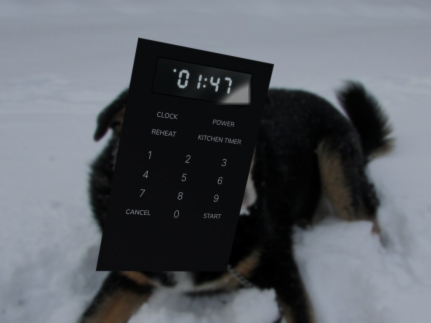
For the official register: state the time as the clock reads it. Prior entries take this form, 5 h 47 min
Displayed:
1 h 47 min
